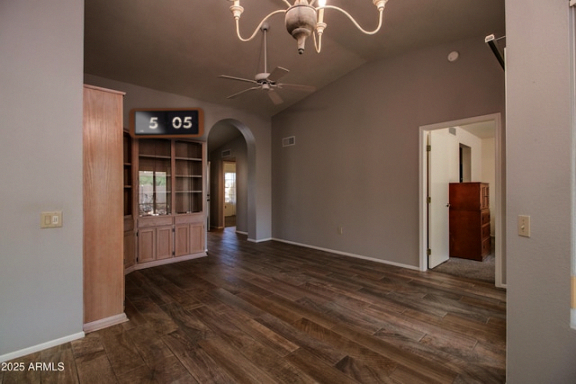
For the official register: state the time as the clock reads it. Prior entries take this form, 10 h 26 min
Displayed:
5 h 05 min
